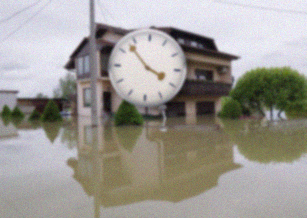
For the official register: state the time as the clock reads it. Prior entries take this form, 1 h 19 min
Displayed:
3 h 53 min
